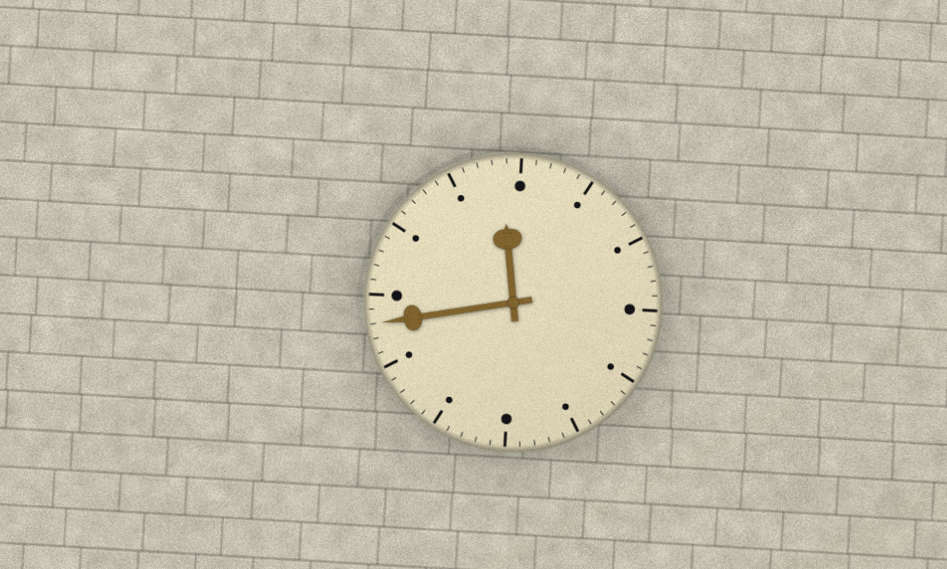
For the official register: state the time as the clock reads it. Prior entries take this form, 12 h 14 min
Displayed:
11 h 43 min
